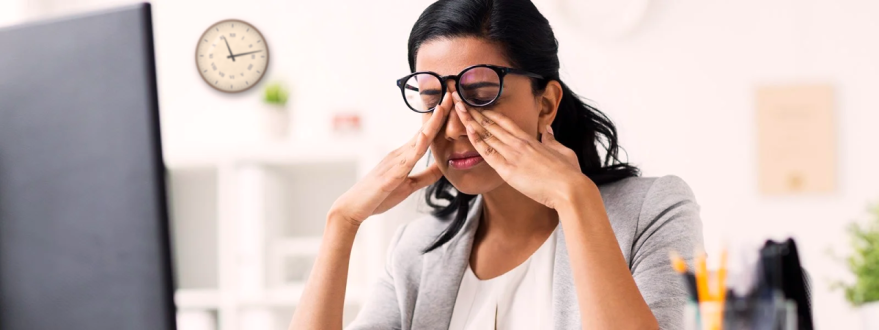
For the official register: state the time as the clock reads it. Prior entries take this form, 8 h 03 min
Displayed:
11 h 13 min
